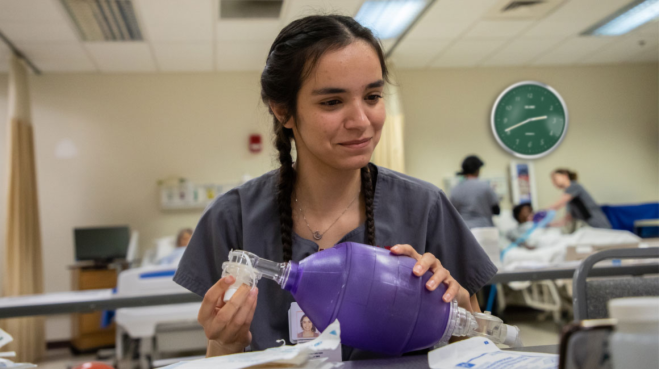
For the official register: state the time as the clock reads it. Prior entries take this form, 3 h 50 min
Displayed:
2 h 41 min
